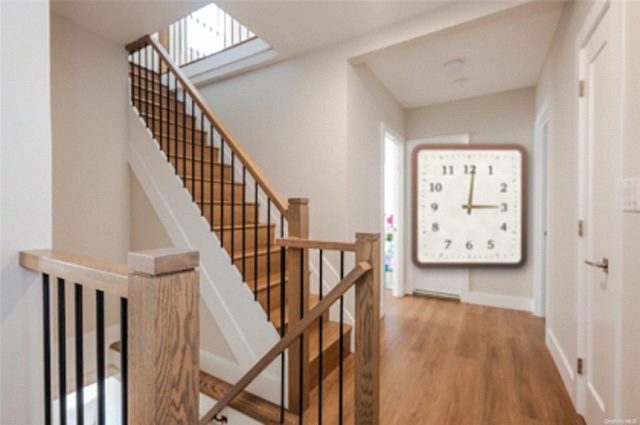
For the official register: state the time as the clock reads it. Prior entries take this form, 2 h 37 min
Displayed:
3 h 01 min
